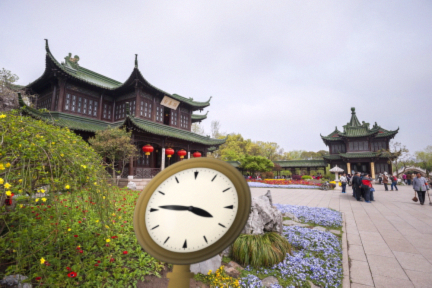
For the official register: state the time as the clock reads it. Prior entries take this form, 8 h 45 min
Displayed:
3 h 46 min
